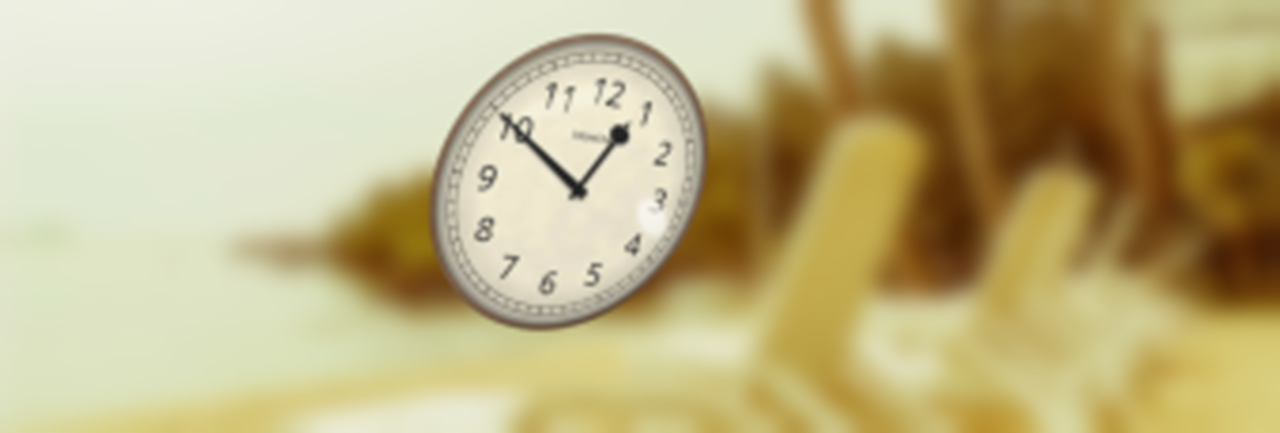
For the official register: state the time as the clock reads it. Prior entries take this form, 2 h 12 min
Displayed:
12 h 50 min
